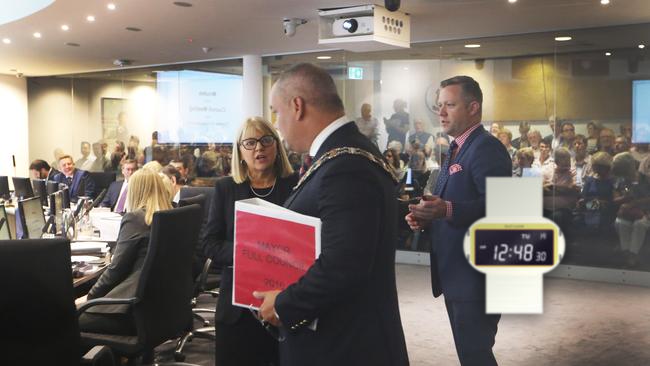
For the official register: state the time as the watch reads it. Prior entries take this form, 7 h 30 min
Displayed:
12 h 48 min
